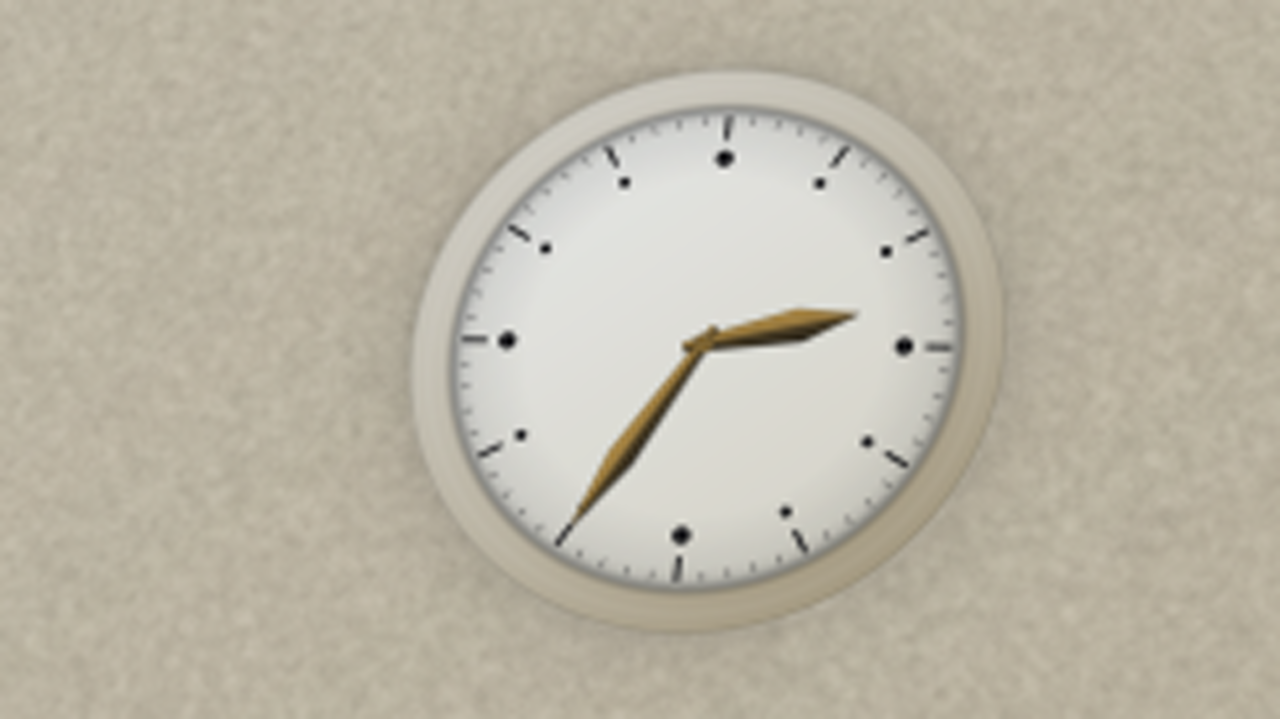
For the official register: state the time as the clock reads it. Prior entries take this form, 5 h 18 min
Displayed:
2 h 35 min
